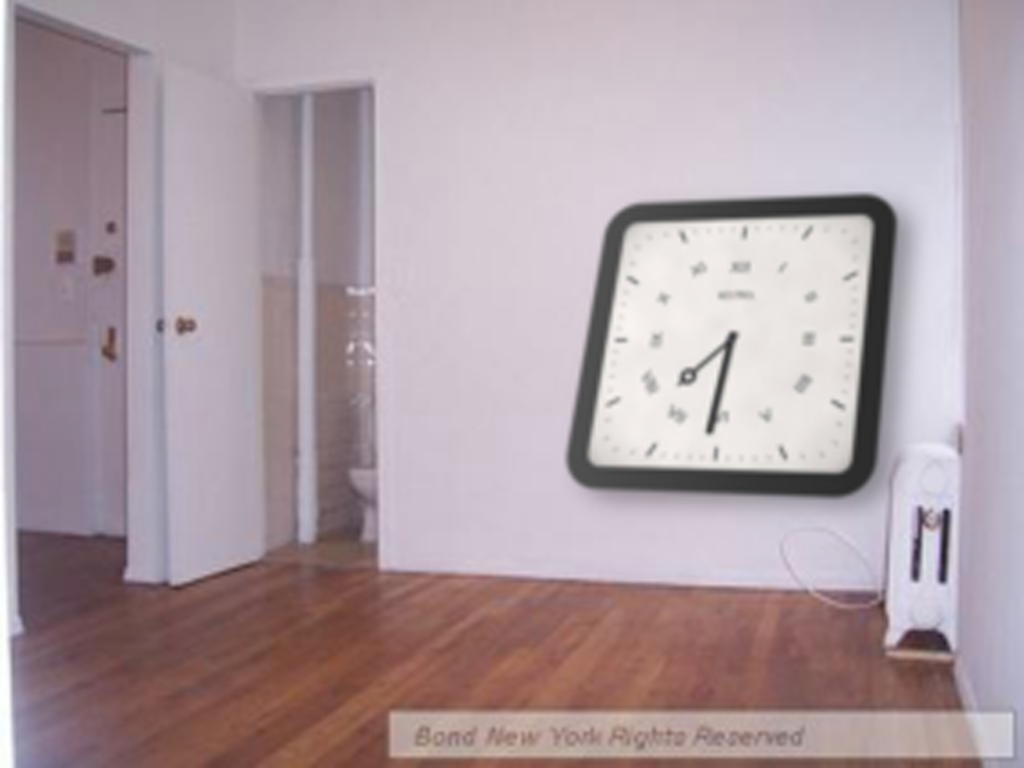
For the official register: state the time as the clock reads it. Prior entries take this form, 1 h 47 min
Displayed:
7 h 31 min
